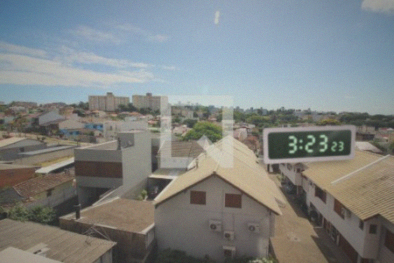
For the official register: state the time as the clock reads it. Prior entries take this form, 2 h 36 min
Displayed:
3 h 23 min
